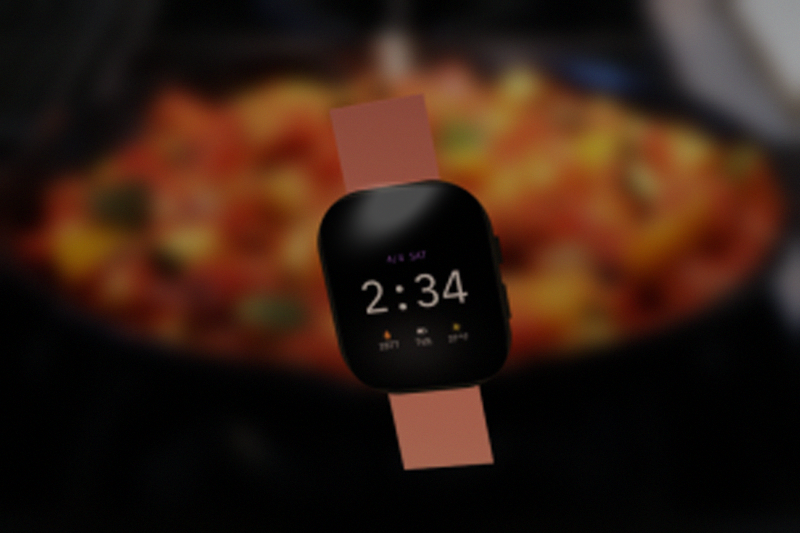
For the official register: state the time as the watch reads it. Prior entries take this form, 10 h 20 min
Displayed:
2 h 34 min
